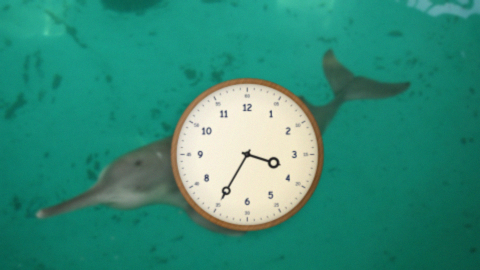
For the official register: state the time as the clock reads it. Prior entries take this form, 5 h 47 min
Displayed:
3 h 35 min
